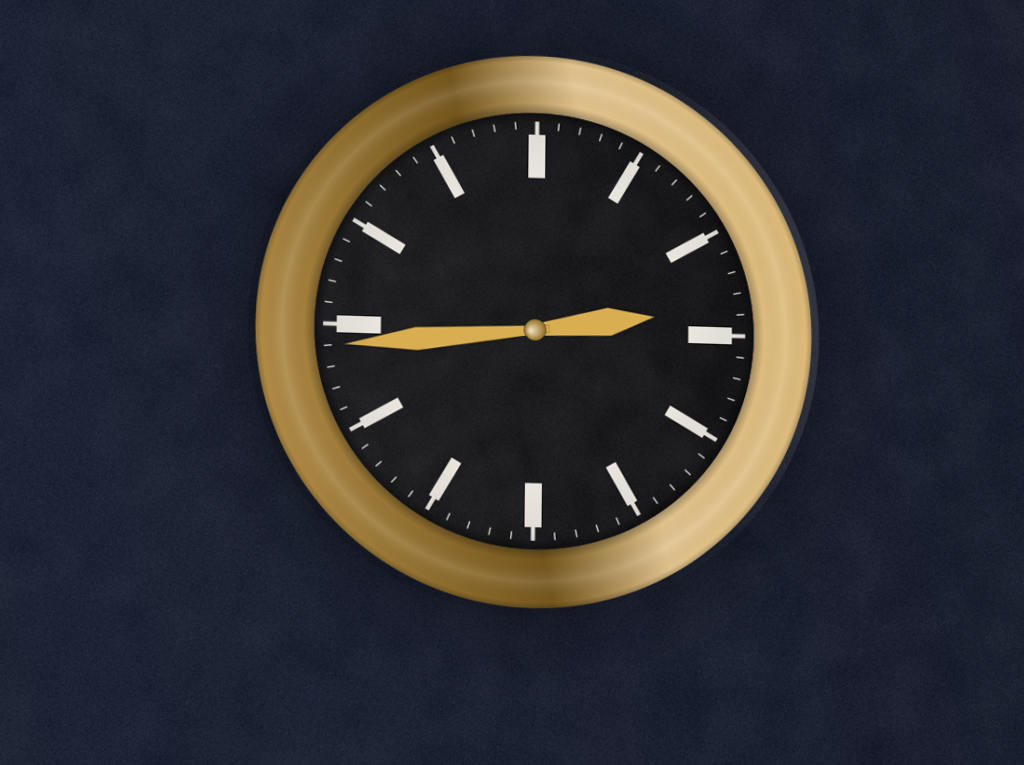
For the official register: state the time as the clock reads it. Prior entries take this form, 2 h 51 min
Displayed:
2 h 44 min
